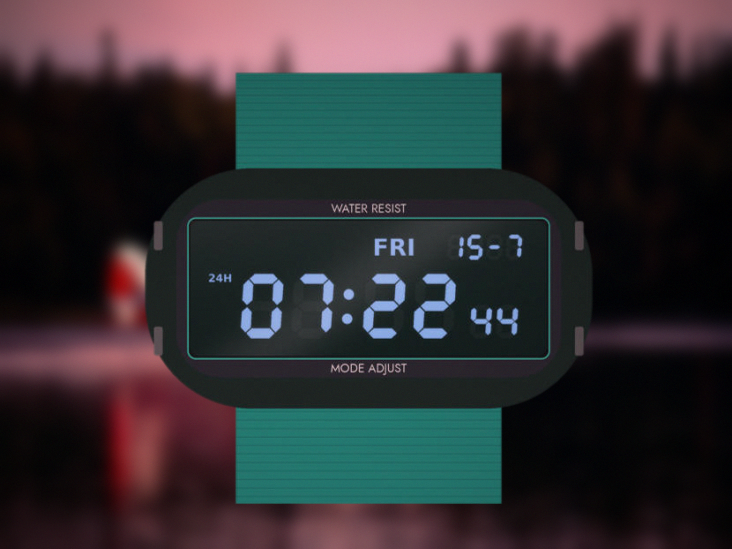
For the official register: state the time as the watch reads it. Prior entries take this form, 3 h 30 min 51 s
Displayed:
7 h 22 min 44 s
